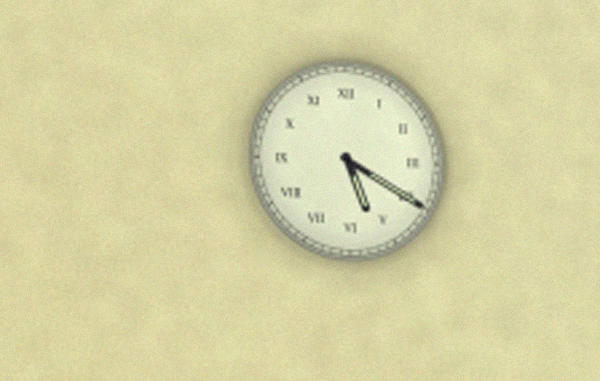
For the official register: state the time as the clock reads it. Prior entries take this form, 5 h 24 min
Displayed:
5 h 20 min
